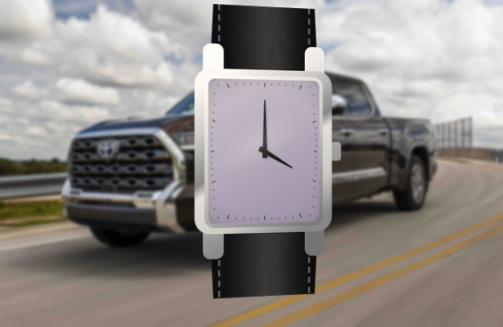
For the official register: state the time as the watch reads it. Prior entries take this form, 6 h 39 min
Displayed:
4 h 00 min
